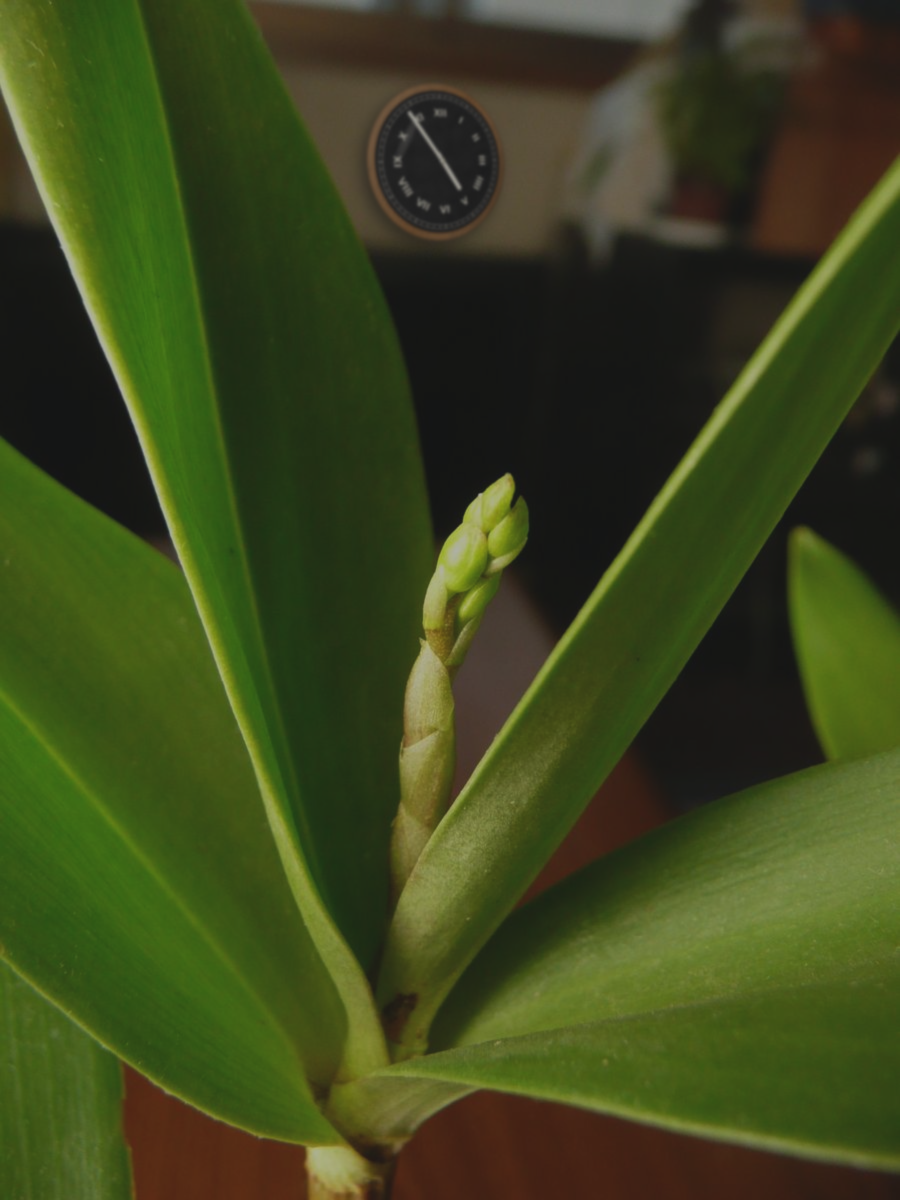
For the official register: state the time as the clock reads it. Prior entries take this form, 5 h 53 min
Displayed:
4 h 54 min
